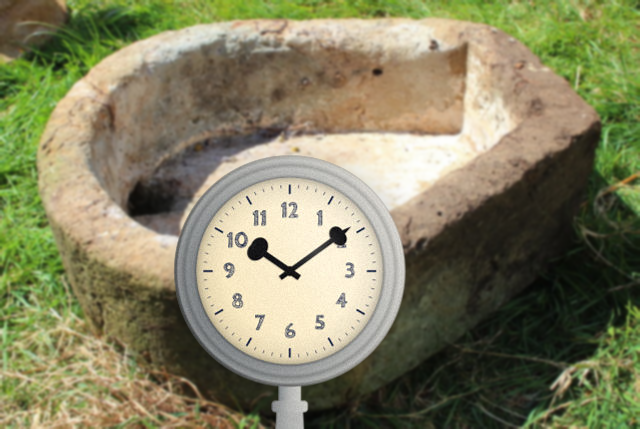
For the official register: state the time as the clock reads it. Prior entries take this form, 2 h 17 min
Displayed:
10 h 09 min
